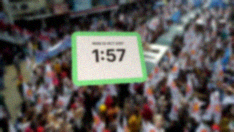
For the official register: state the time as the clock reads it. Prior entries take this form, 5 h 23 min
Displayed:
1 h 57 min
